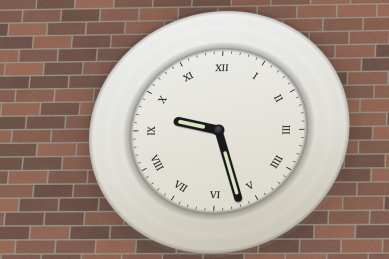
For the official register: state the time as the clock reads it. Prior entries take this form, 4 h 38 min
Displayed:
9 h 27 min
